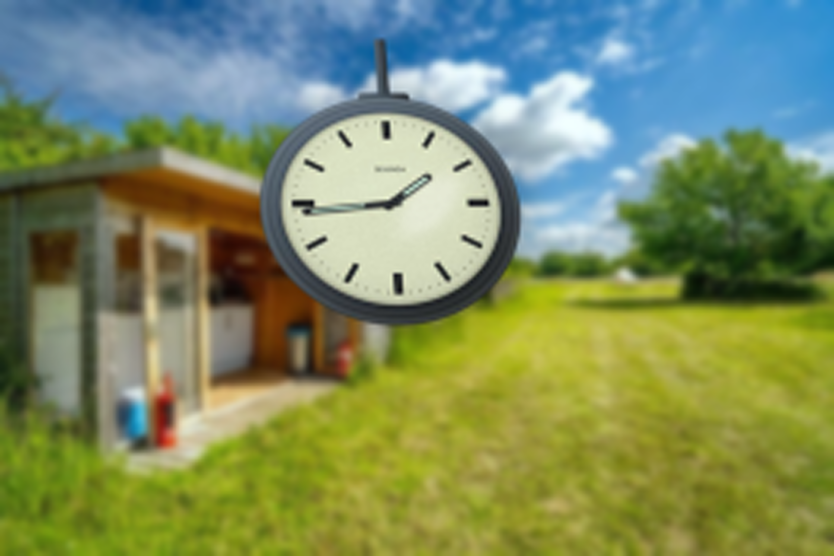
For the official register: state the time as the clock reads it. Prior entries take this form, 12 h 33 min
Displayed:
1 h 44 min
